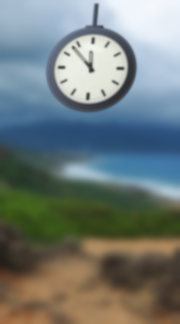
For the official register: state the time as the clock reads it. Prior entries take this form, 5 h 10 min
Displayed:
11 h 53 min
